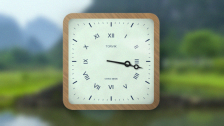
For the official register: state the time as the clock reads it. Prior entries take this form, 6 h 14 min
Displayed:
3 h 17 min
